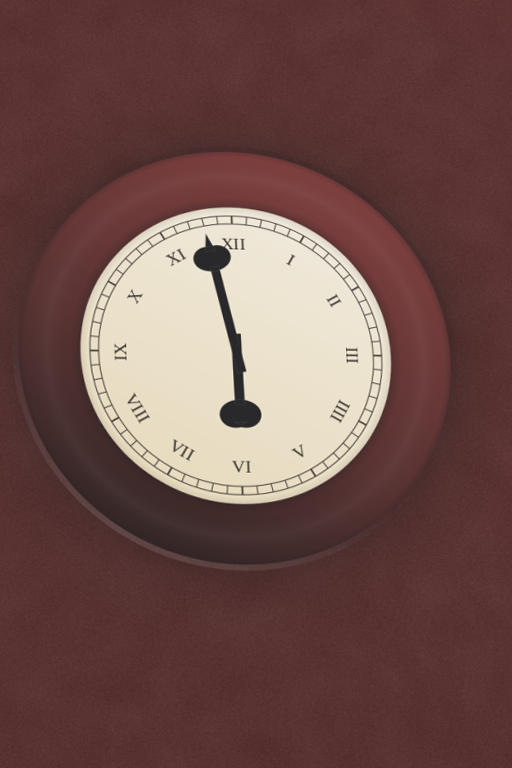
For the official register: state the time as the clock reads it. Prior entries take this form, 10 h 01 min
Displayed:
5 h 58 min
